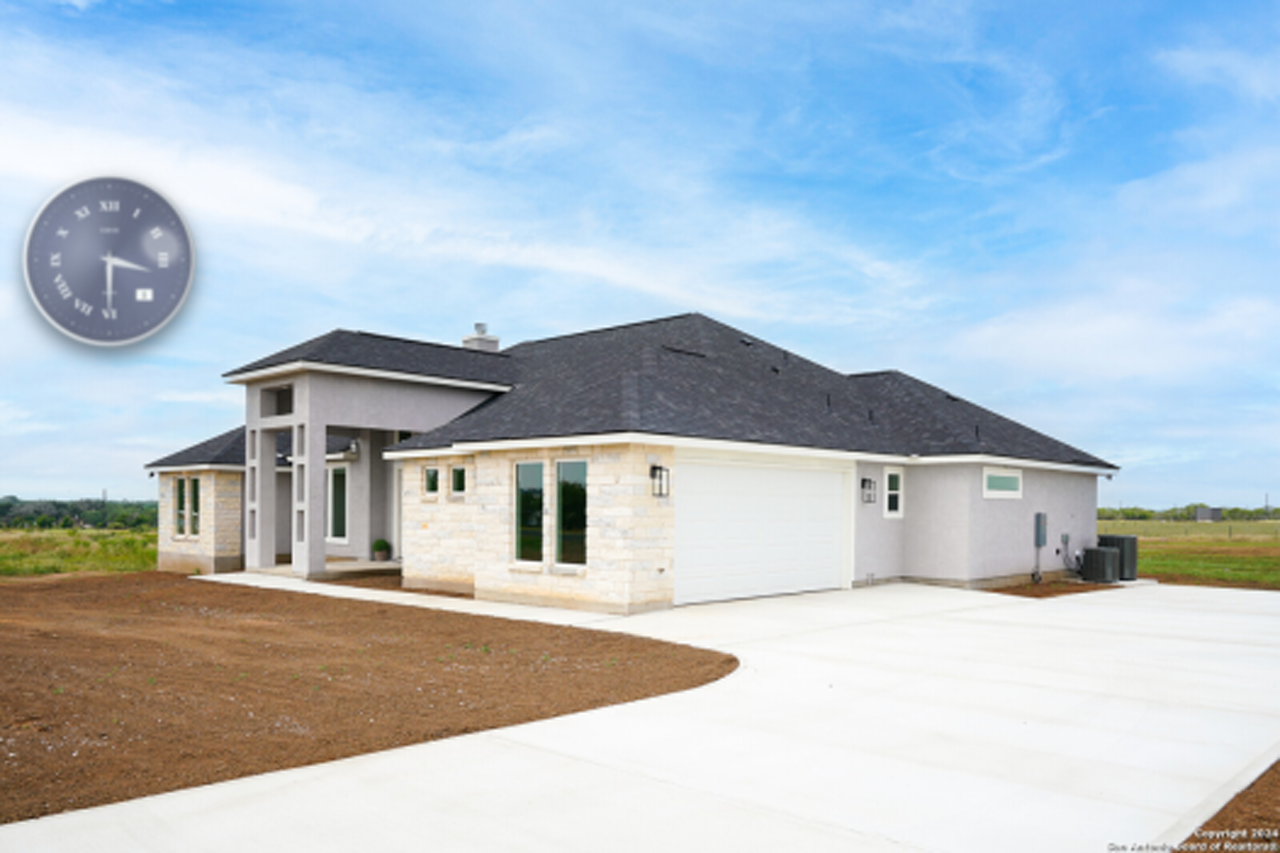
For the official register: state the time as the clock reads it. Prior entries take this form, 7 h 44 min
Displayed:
3 h 30 min
